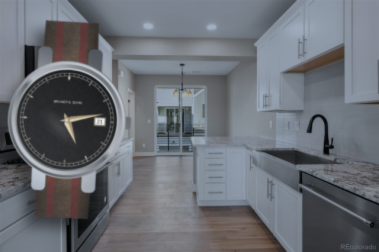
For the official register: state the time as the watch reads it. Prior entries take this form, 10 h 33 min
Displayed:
5 h 13 min
